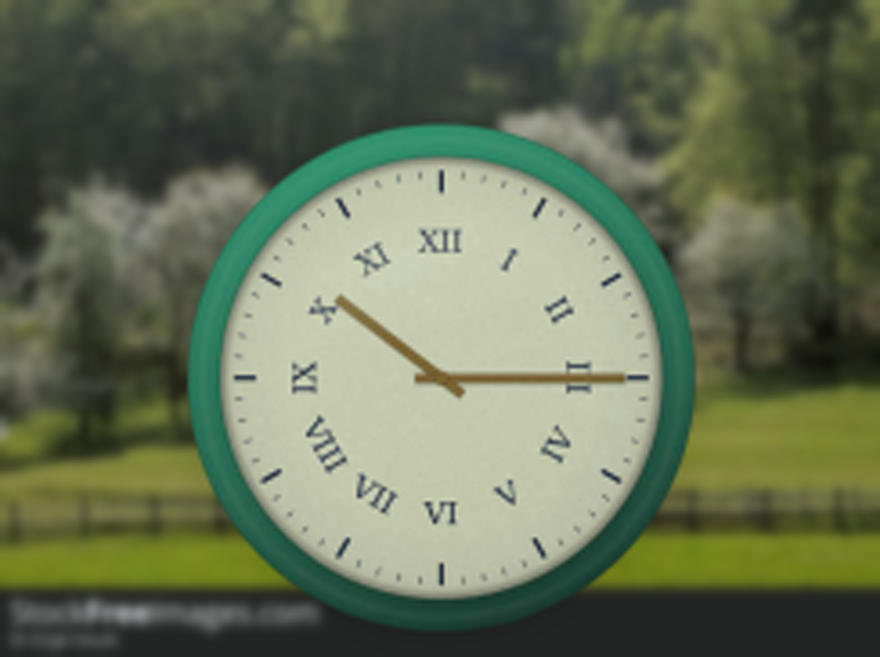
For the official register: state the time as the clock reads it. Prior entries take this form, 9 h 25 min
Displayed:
10 h 15 min
